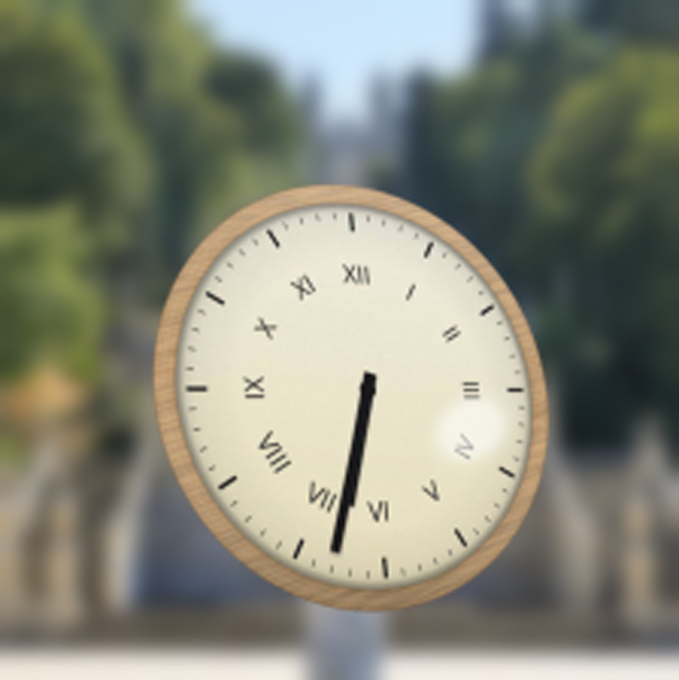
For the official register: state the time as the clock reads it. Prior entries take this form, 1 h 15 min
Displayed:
6 h 33 min
